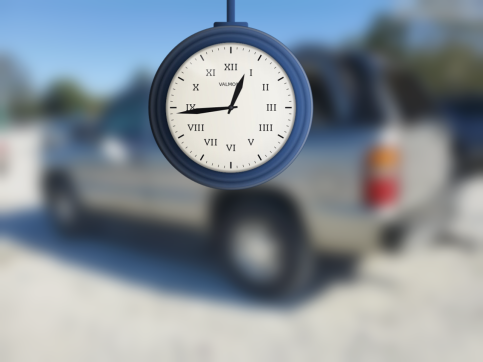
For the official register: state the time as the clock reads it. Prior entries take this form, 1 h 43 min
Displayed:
12 h 44 min
